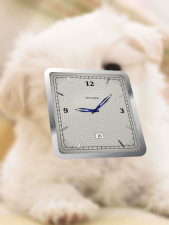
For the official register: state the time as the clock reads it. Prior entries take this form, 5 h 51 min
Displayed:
9 h 08 min
